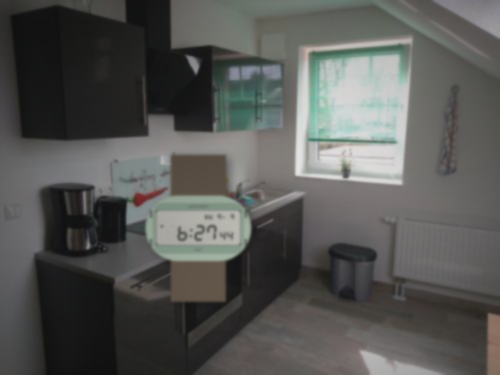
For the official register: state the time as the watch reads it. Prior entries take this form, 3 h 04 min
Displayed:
6 h 27 min
